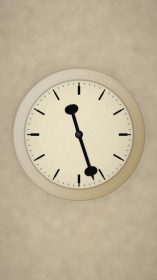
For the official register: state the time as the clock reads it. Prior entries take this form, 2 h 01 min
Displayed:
11 h 27 min
